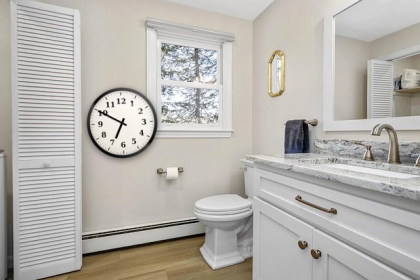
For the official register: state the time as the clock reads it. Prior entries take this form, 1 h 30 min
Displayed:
6 h 50 min
